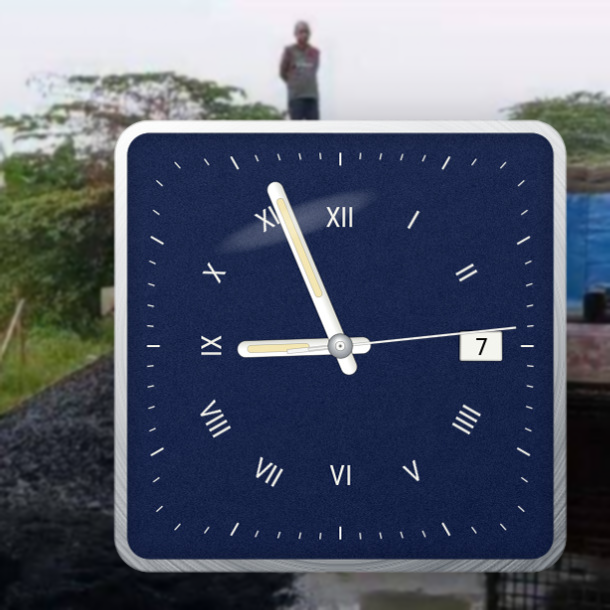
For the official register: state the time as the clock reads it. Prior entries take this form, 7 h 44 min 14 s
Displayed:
8 h 56 min 14 s
